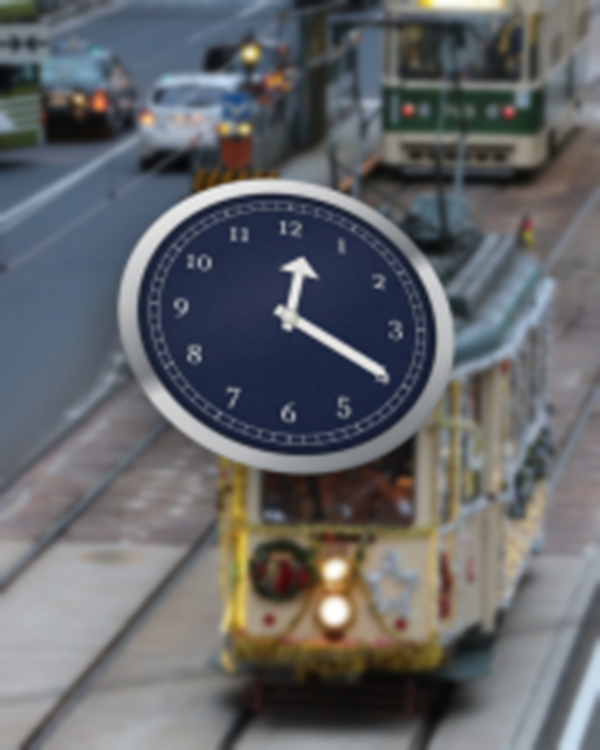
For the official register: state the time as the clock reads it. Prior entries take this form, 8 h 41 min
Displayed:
12 h 20 min
